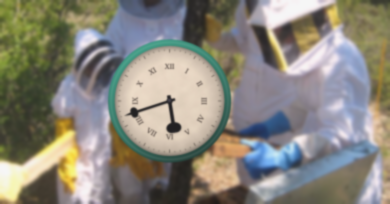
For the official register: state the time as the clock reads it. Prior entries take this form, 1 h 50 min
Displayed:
5 h 42 min
